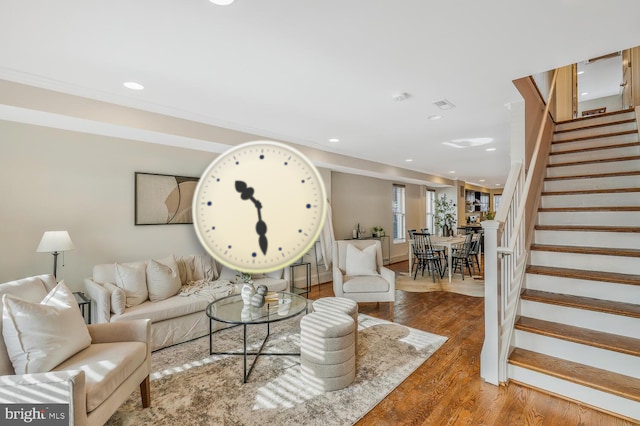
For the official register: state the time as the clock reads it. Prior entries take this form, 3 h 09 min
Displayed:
10 h 28 min
